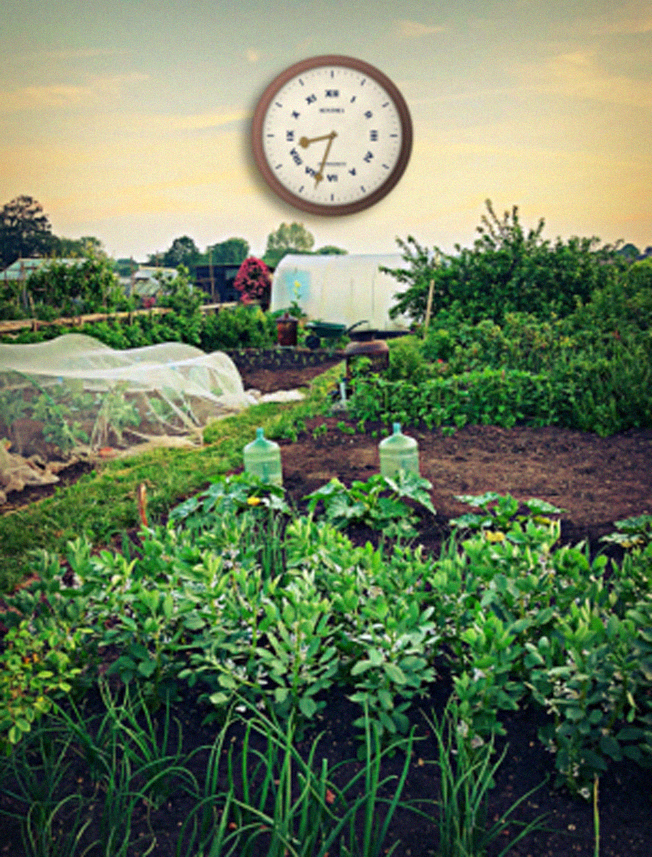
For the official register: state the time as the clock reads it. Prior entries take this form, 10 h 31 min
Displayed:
8 h 33 min
